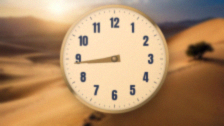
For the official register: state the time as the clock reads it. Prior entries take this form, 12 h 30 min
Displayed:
8 h 44 min
